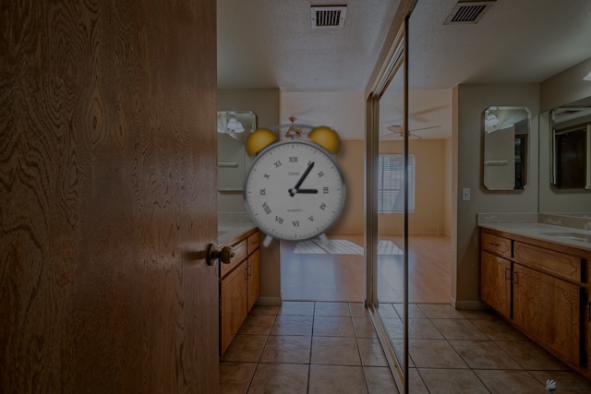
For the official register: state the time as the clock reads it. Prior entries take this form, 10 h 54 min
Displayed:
3 h 06 min
